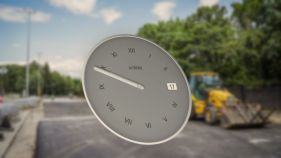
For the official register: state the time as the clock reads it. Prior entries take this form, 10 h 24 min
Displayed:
9 h 49 min
